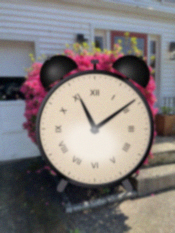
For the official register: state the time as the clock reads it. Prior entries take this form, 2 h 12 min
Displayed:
11 h 09 min
